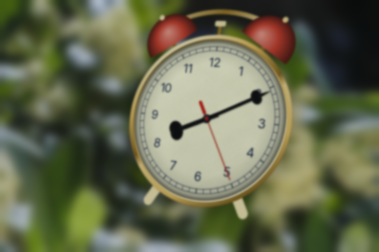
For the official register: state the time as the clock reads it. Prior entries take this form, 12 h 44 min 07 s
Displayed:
8 h 10 min 25 s
